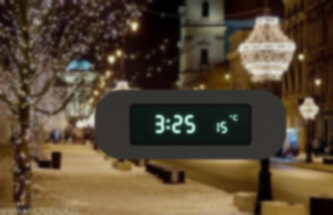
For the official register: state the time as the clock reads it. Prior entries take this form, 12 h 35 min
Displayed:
3 h 25 min
